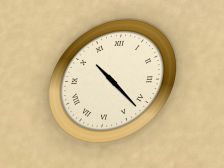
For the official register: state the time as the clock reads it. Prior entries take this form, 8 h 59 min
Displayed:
10 h 22 min
